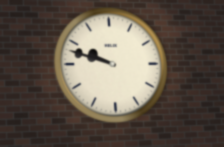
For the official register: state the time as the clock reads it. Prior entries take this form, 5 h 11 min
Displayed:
9 h 48 min
